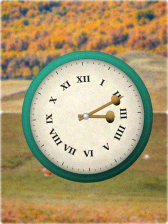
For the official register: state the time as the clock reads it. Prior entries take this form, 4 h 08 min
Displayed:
3 h 11 min
